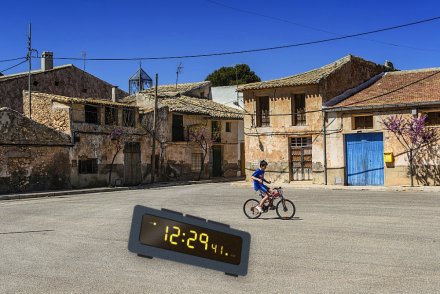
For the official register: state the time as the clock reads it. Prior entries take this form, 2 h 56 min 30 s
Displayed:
12 h 29 min 41 s
